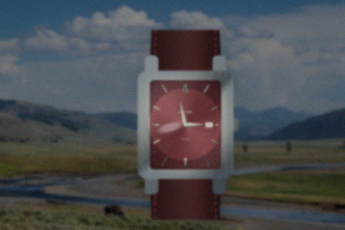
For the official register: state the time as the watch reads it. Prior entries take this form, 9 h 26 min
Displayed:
2 h 58 min
